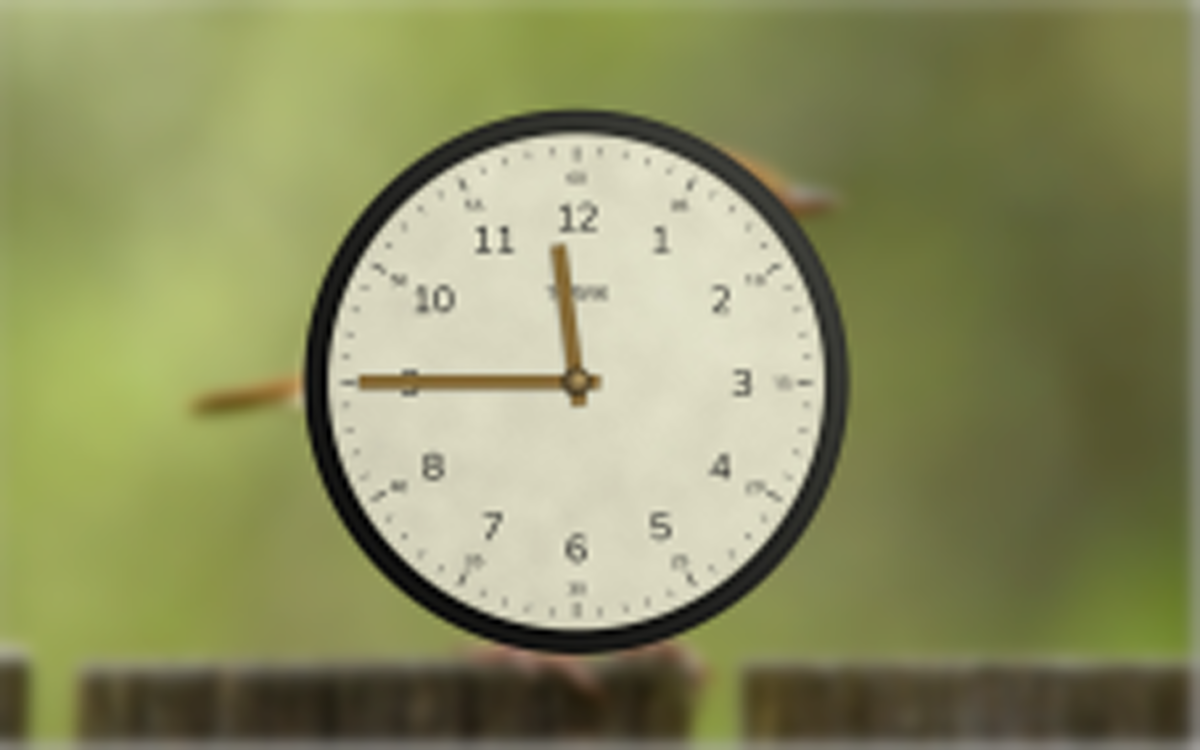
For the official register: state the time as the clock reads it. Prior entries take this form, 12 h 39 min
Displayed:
11 h 45 min
